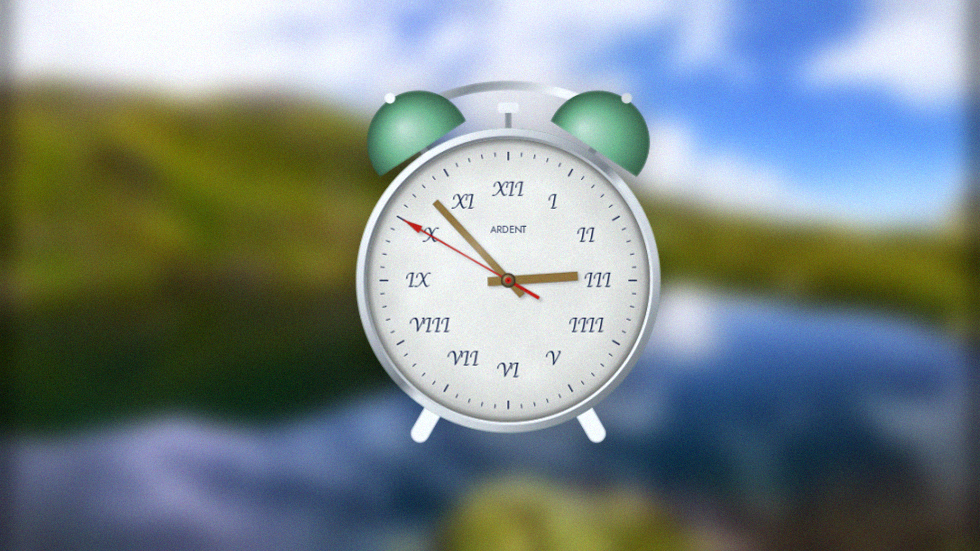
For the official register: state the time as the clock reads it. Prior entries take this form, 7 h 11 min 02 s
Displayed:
2 h 52 min 50 s
